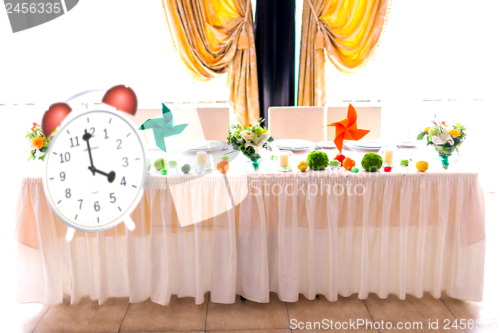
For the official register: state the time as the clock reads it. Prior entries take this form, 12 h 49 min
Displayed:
3 h 59 min
